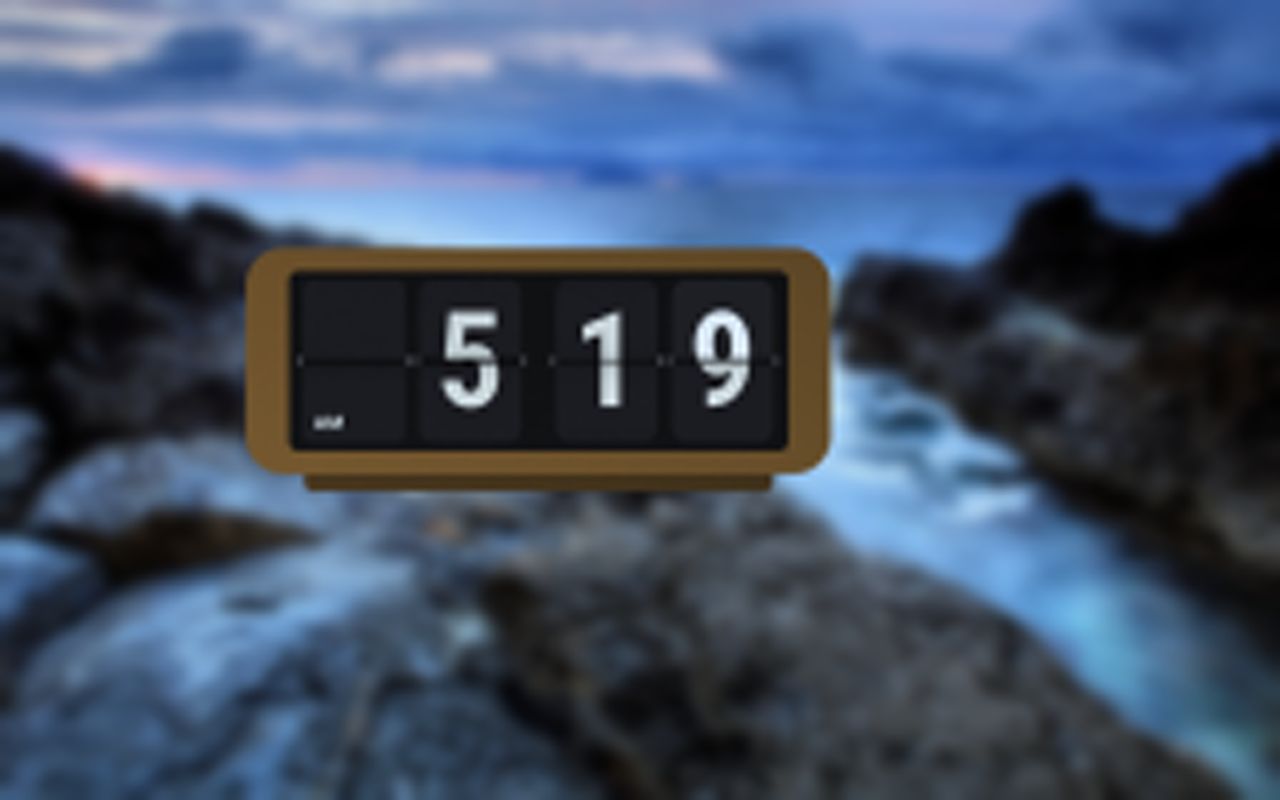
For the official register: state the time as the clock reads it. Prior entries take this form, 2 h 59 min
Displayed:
5 h 19 min
